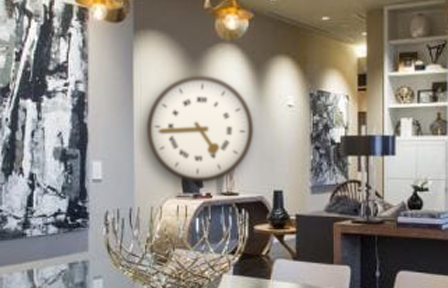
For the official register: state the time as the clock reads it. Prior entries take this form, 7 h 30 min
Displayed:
4 h 44 min
